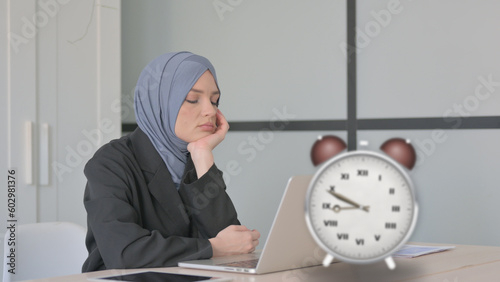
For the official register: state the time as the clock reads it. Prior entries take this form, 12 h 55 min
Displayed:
8 h 49 min
